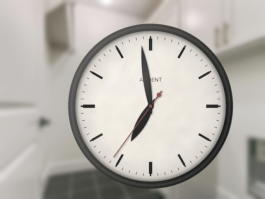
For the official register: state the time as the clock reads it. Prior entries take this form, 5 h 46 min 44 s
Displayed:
6 h 58 min 36 s
